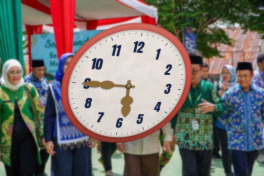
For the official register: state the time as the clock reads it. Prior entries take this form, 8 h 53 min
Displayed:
5 h 45 min
